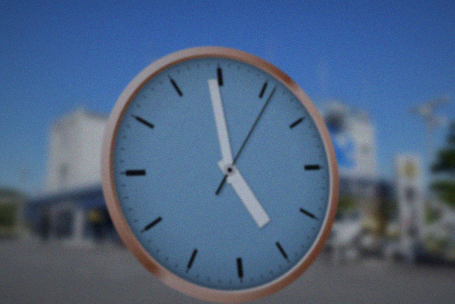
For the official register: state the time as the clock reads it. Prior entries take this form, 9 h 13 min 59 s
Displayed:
4 h 59 min 06 s
